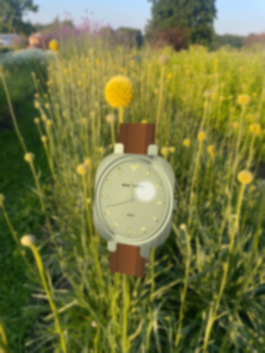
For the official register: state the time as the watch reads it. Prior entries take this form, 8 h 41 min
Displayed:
11 h 42 min
